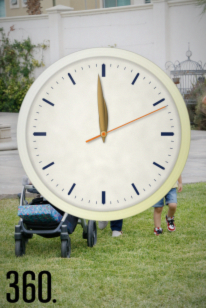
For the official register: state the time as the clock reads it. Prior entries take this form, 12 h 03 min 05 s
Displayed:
11 h 59 min 11 s
